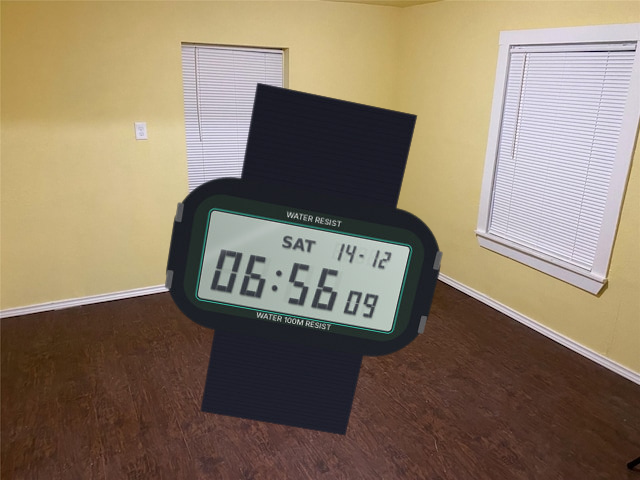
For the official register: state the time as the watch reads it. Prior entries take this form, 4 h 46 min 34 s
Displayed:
6 h 56 min 09 s
